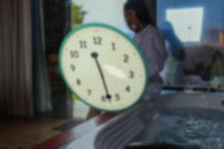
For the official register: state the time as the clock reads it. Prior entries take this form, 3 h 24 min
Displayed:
11 h 28 min
